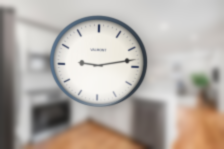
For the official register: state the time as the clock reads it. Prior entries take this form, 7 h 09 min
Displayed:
9 h 13 min
